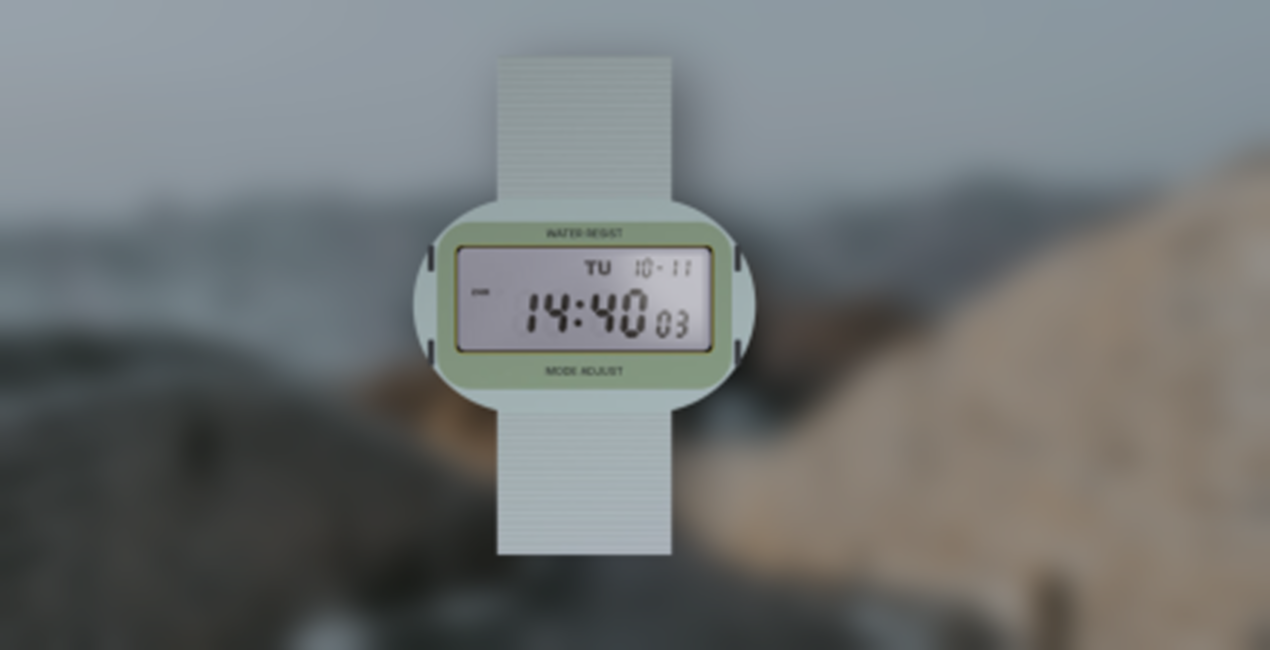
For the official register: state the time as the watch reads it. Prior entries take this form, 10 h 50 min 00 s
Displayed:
14 h 40 min 03 s
